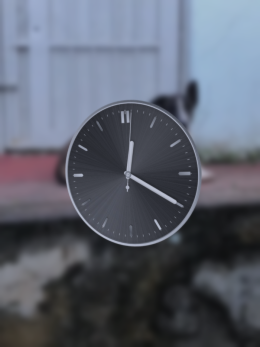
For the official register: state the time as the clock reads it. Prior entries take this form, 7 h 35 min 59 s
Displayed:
12 h 20 min 01 s
